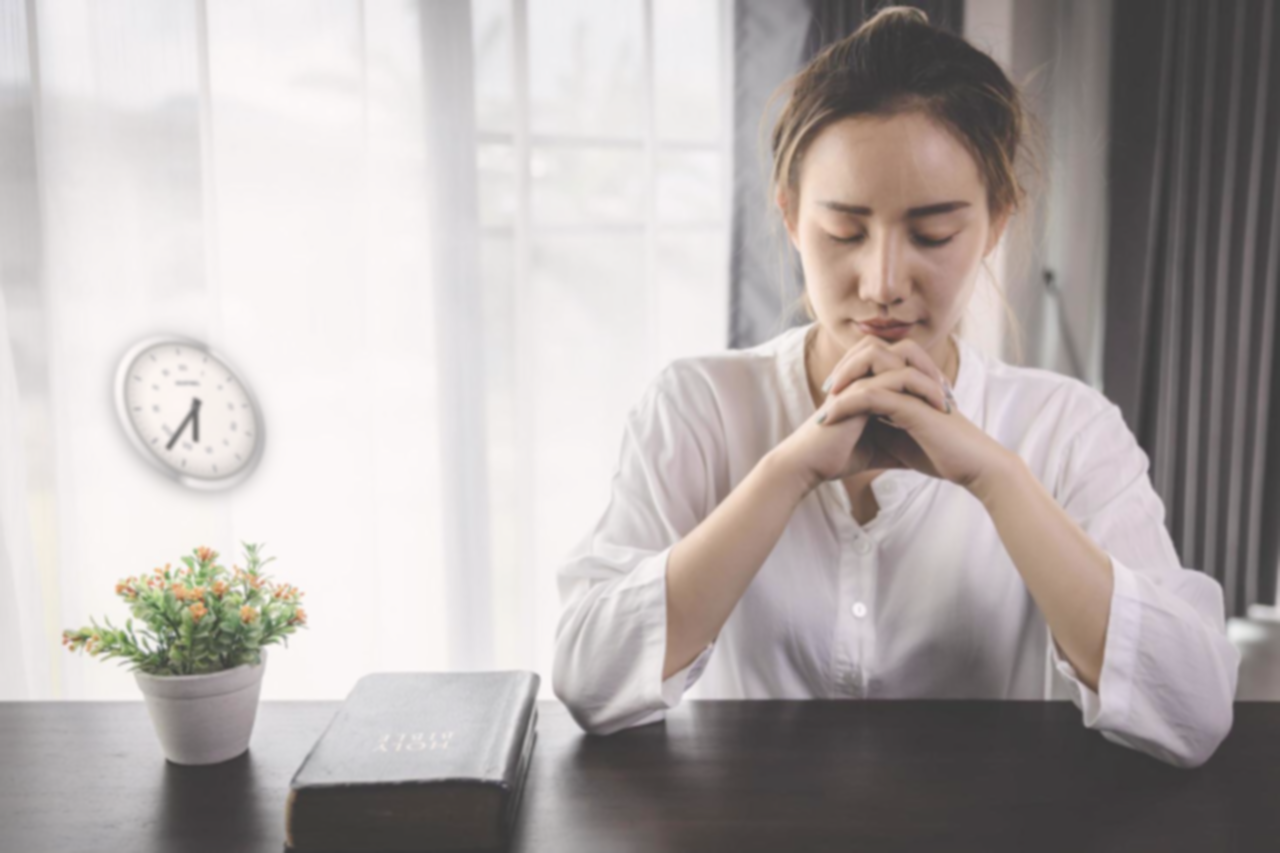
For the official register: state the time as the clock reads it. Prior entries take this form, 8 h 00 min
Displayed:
6 h 38 min
